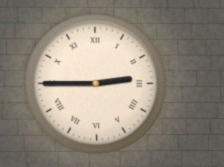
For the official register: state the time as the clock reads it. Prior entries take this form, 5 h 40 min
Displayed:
2 h 45 min
